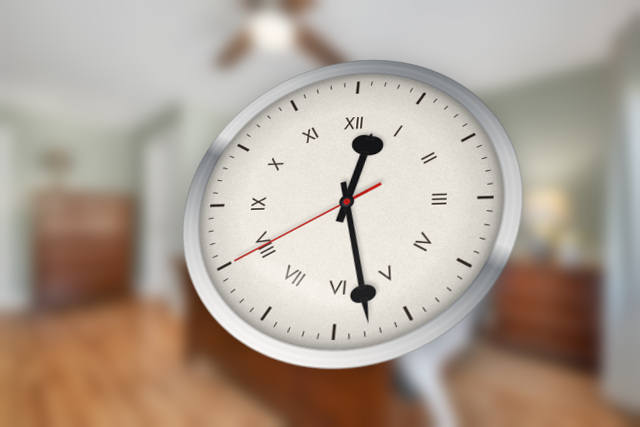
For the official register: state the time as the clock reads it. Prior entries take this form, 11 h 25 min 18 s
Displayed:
12 h 27 min 40 s
